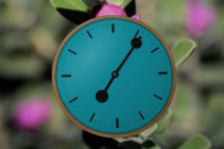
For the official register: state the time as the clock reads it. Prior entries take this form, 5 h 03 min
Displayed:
7 h 06 min
